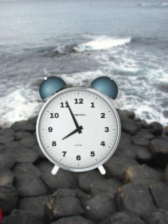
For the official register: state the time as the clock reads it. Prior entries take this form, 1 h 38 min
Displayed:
7 h 56 min
